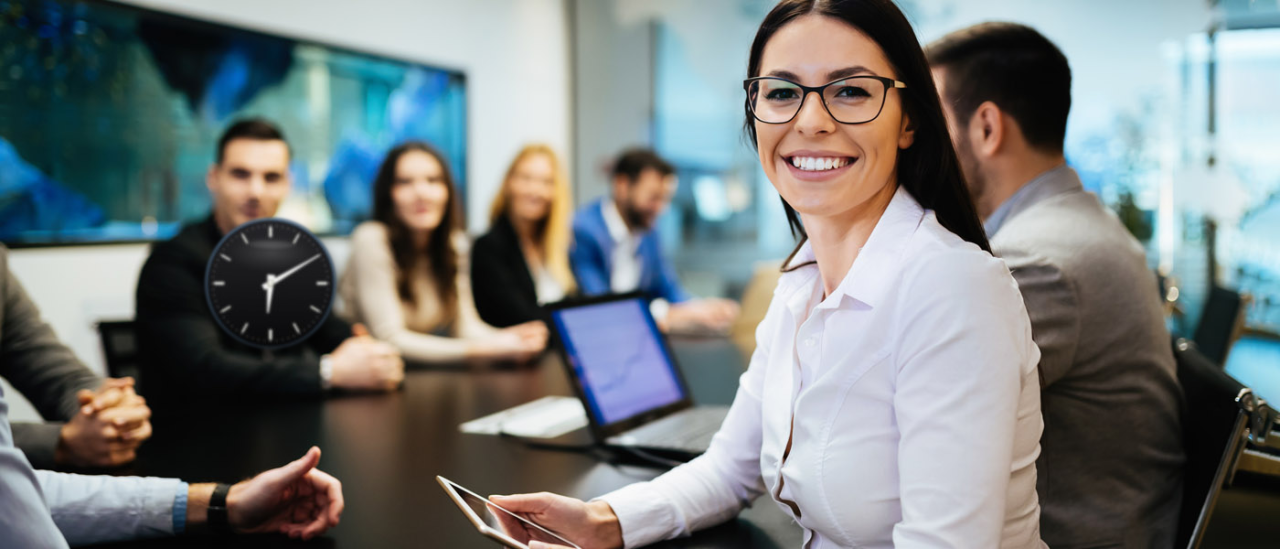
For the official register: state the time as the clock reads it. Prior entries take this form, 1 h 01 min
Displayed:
6 h 10 min
